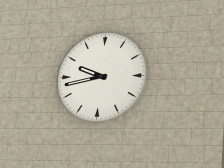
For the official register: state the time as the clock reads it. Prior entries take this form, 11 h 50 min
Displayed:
9 h 43 min
